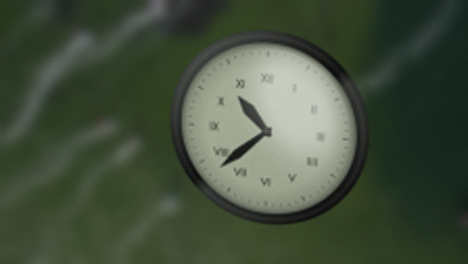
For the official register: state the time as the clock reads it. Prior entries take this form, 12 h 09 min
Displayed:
10 h 38 min
